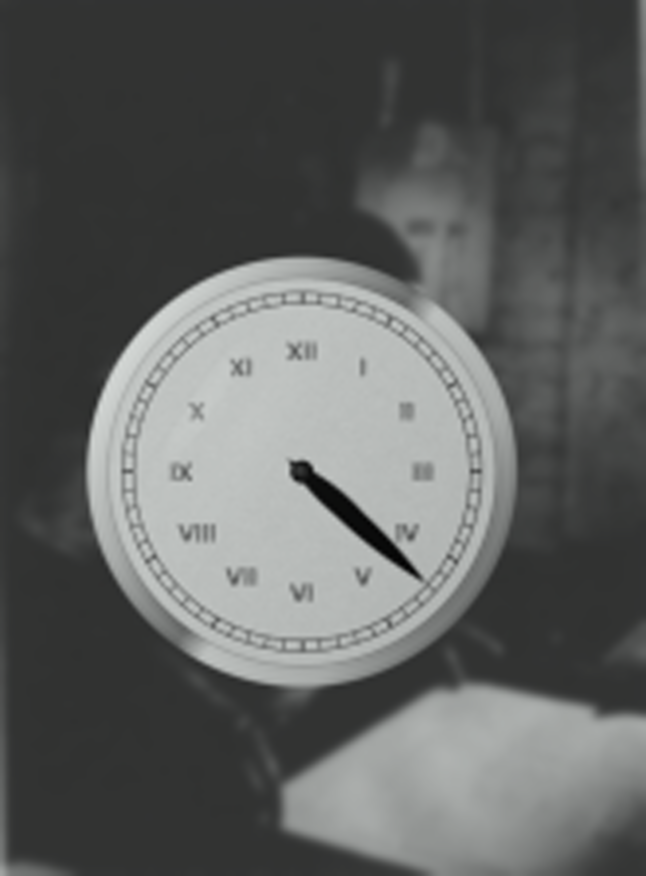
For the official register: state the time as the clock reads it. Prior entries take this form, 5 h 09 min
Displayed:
4 h 22 min
